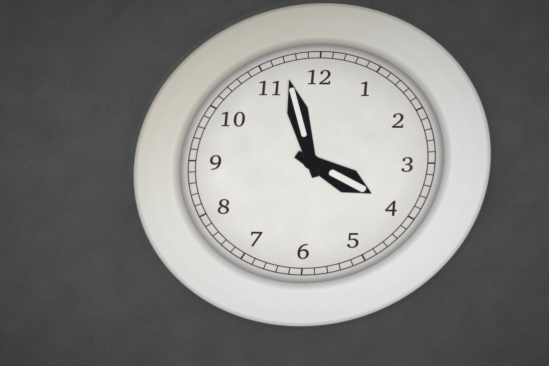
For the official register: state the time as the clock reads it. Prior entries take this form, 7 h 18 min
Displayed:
3 h 57 min
